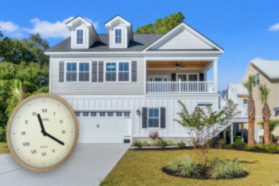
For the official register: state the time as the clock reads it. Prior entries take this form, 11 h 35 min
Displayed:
11 h 20 min
